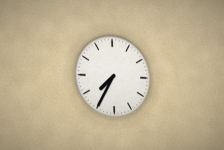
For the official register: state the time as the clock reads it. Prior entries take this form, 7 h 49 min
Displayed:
7 h 35 min
